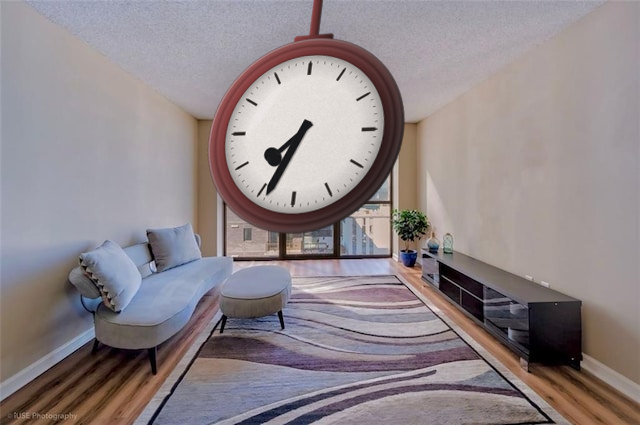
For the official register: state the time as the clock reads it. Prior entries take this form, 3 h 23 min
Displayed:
7 h 34 min
